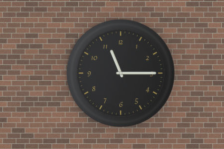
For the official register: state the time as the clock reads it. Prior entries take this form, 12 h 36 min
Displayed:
11 h 15 min
